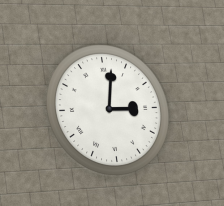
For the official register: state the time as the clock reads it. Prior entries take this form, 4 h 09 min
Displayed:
3 h 02 min
